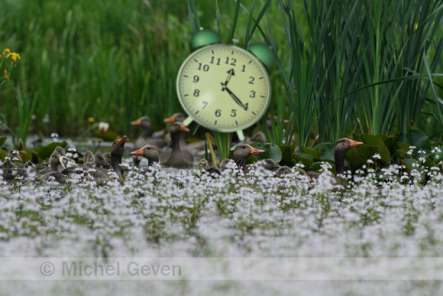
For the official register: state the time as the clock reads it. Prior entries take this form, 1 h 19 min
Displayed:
12 h 21 min
